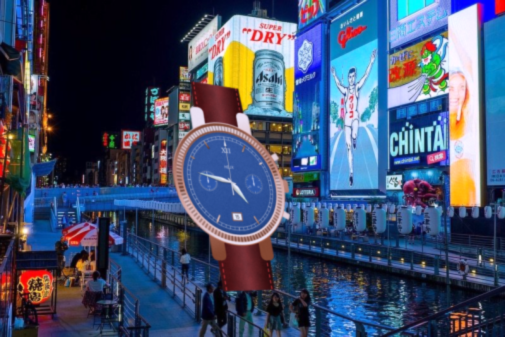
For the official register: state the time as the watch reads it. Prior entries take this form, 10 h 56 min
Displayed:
4 h 47 min
